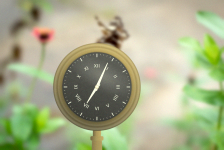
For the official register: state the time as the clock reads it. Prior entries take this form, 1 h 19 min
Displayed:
7 h 04 min
